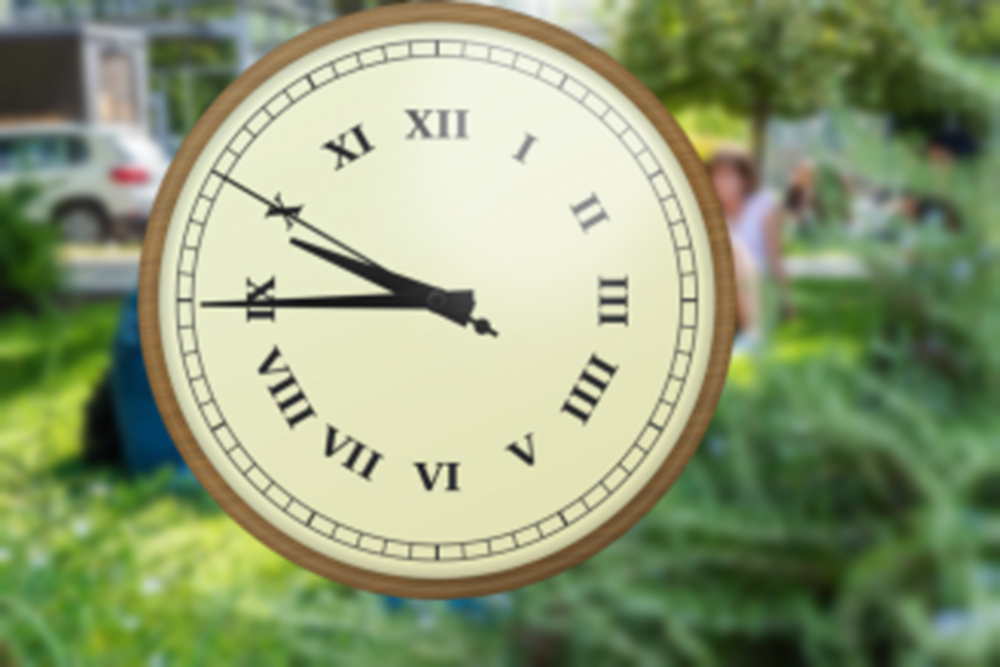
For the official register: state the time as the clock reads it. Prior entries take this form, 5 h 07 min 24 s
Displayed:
9 h 44 min 50 s
